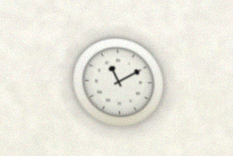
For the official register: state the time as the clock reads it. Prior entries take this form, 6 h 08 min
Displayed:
11 h 10 min
